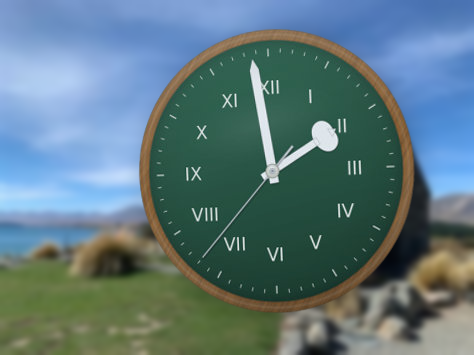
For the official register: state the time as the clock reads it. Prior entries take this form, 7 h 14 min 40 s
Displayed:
1 h 58 min 37 s
